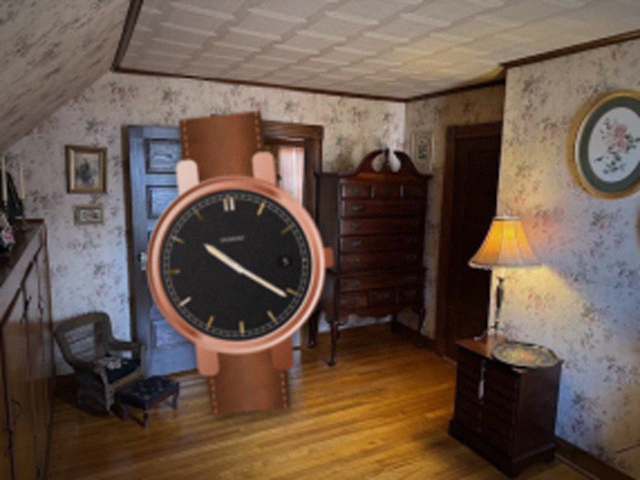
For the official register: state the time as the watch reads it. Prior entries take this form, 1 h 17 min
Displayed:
10 h 21 min
